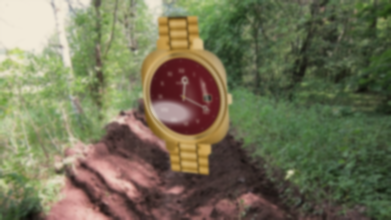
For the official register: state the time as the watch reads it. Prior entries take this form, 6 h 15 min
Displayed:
12 h 19 min
